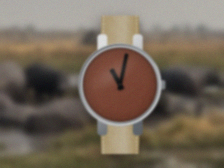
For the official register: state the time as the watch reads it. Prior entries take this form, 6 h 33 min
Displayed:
11 h 02 min
